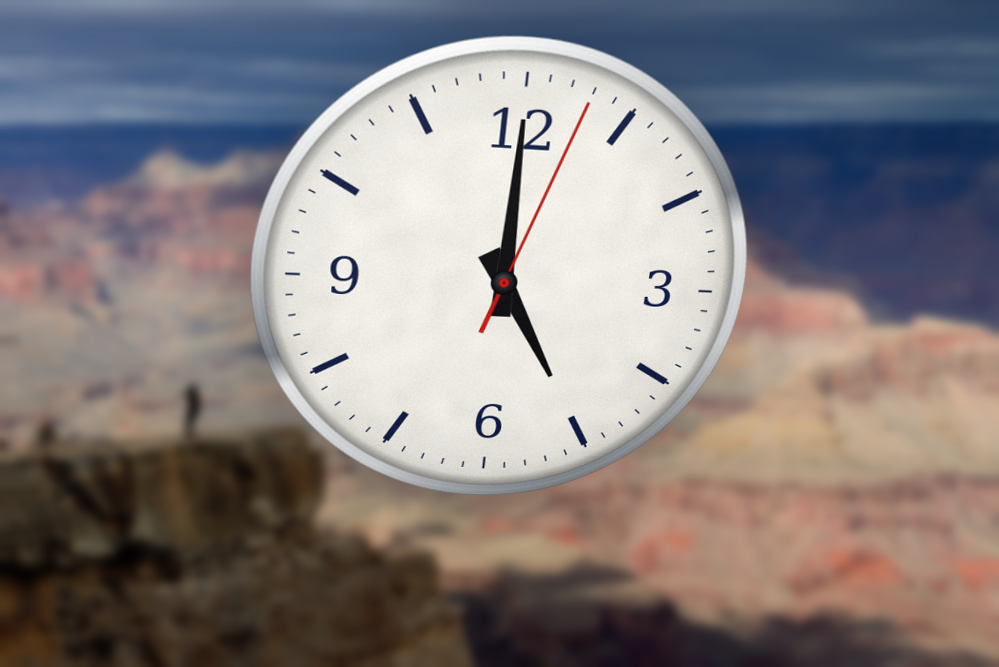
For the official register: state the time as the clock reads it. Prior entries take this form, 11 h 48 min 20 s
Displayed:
5 h 00 min 03 s
